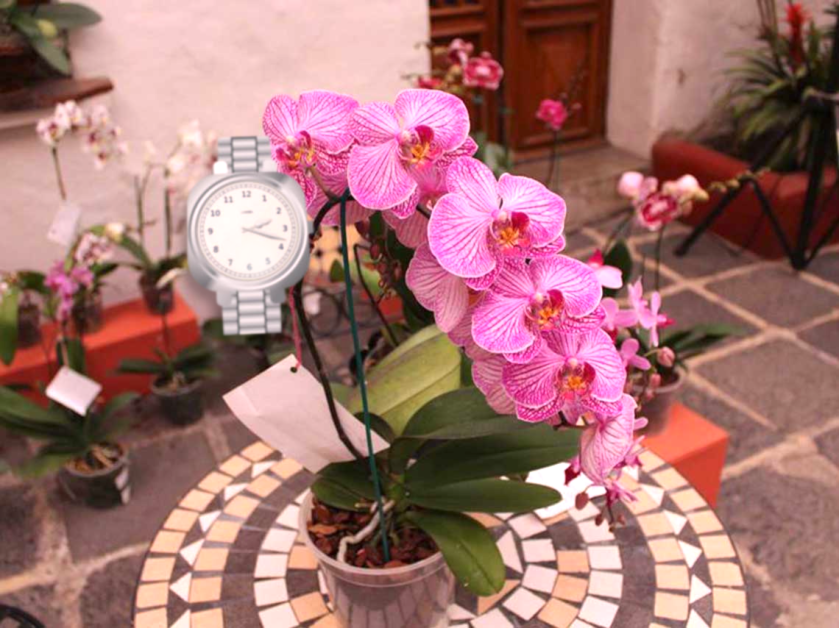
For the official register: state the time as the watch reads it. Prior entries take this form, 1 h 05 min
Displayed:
2 h 18 min
